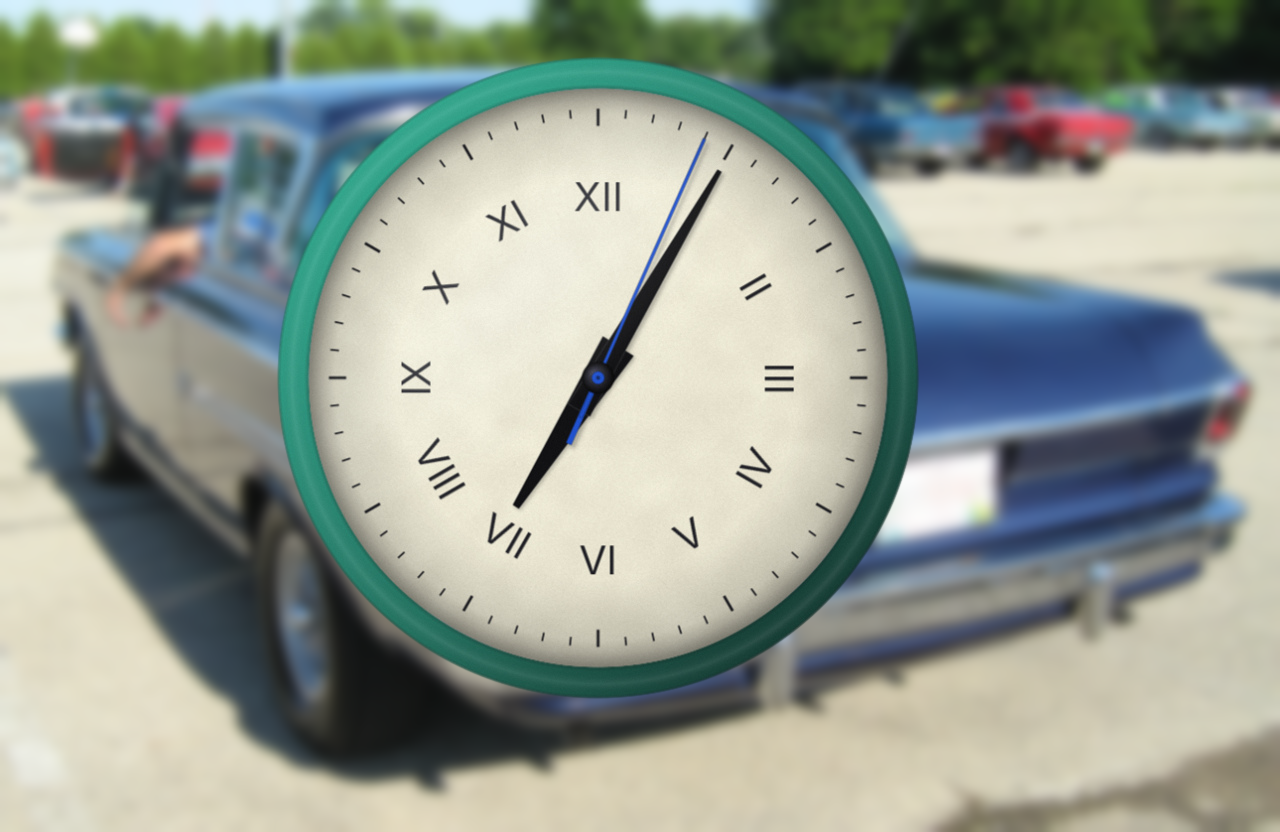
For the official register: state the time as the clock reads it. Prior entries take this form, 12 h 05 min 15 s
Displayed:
7 h 05 min 04 s
